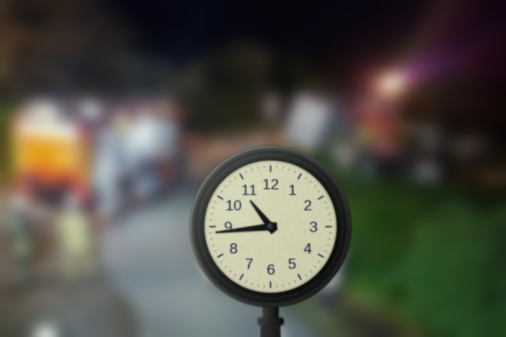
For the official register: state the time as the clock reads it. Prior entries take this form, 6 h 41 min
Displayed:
10 h 44 min
